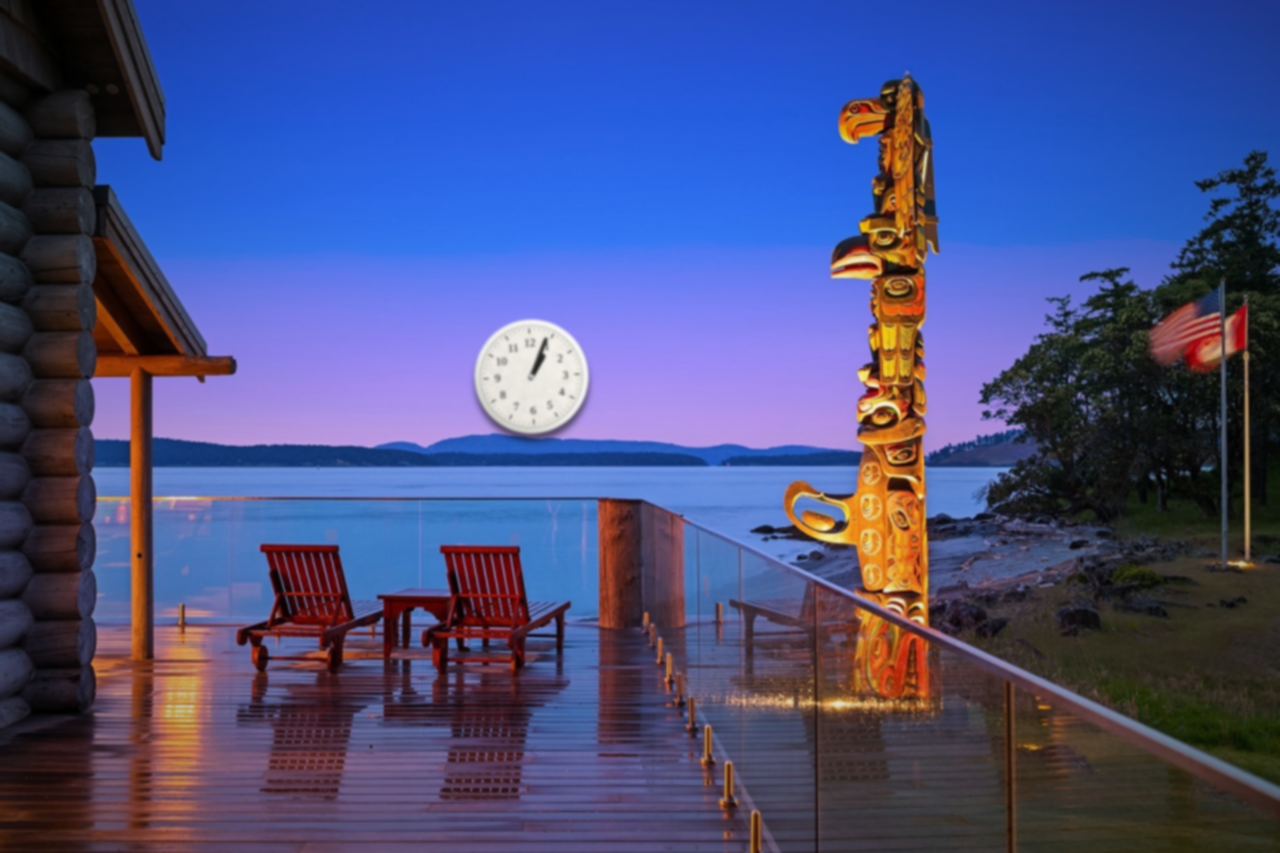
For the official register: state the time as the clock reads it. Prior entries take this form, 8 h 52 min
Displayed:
1 h 04 min
